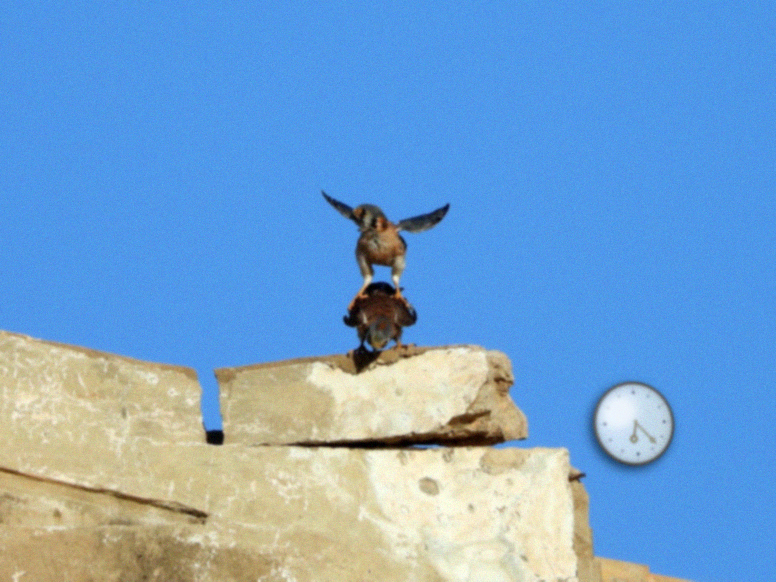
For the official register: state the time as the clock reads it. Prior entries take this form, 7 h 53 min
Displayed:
6 h 23 min
